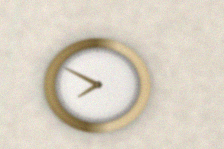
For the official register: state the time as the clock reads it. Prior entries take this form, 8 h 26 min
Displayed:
7 h 50 min
